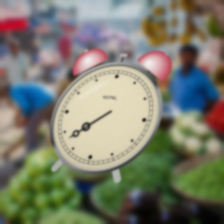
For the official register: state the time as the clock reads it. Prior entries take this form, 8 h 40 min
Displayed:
7 h 38 min
